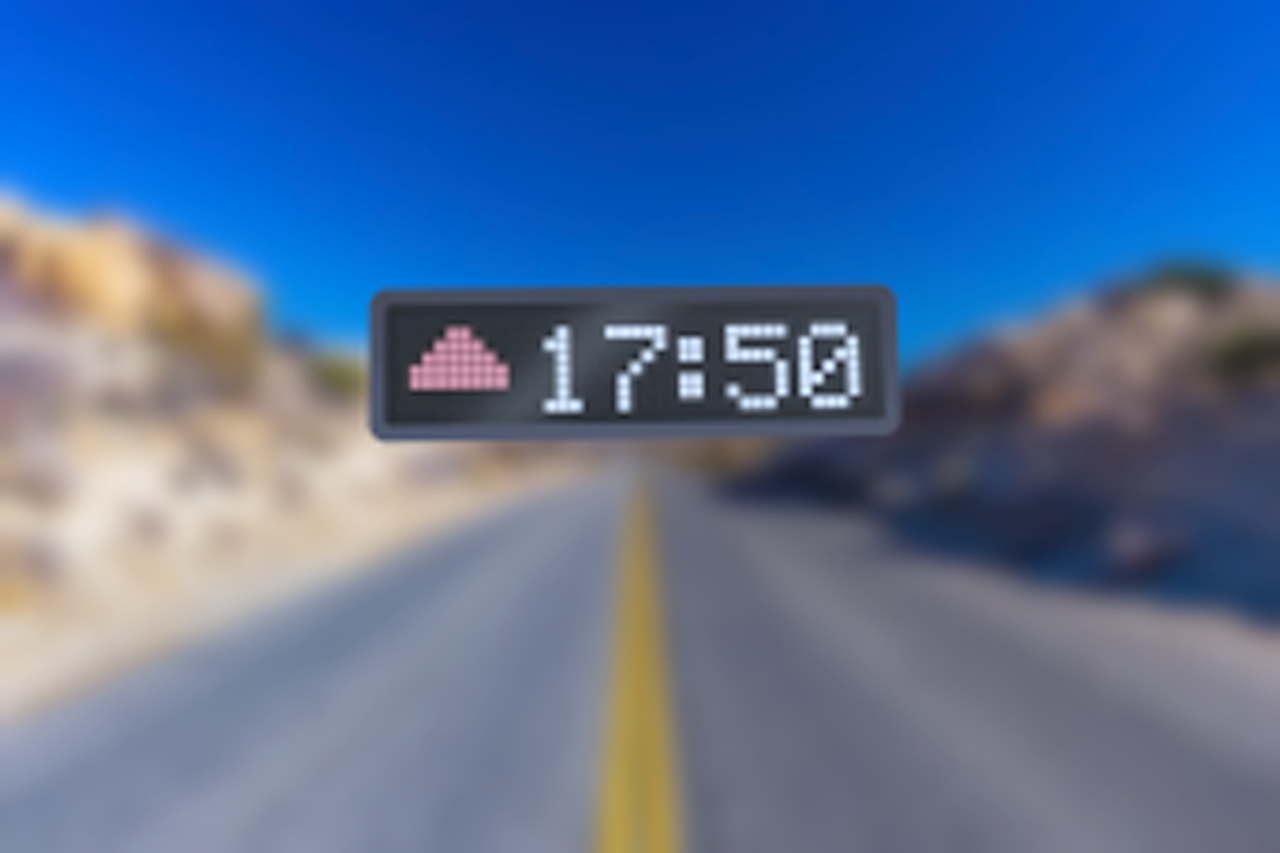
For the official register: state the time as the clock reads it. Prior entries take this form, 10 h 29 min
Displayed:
17 h 50 min
